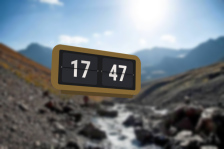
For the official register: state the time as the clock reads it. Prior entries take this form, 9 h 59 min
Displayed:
17 h 47 min
